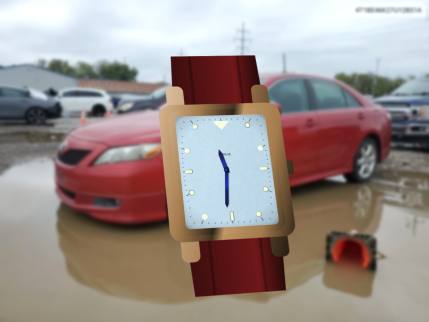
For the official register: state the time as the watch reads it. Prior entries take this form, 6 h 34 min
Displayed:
11 h 31 min
